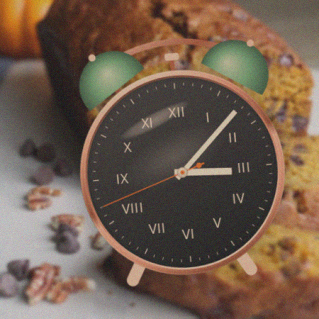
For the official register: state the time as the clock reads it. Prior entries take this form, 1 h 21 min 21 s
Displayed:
3 h 07 min 42 s
